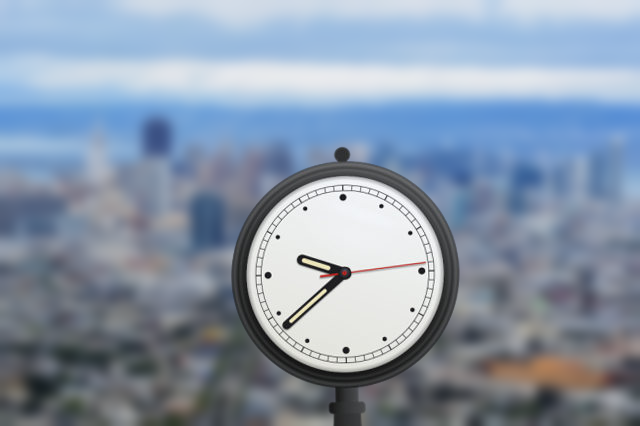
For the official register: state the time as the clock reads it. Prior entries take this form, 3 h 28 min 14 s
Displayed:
9 h 38 min 14 s
